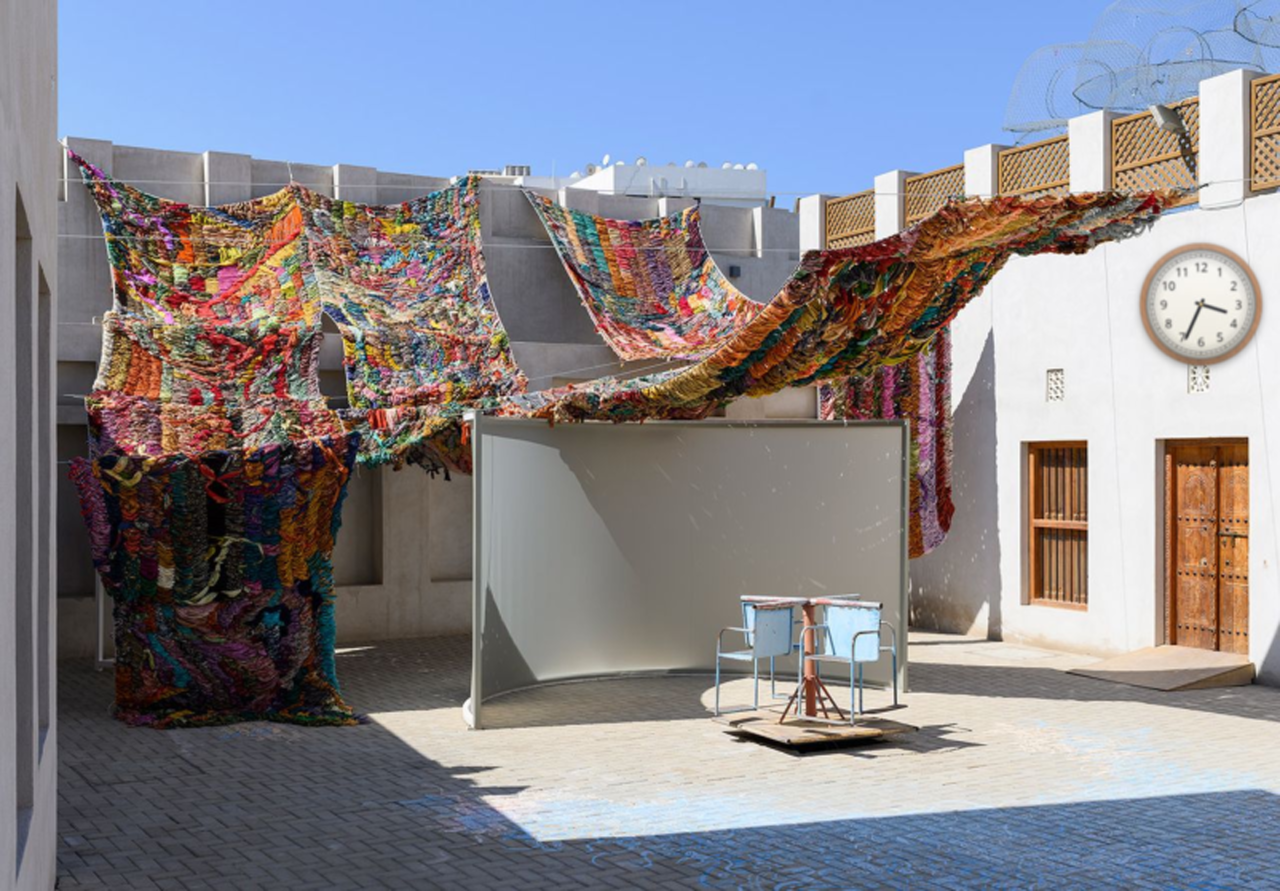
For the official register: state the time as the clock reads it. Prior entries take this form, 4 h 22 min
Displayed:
3 h 34 min
